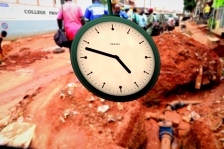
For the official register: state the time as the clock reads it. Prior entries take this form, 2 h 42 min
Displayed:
4 h 48 min
